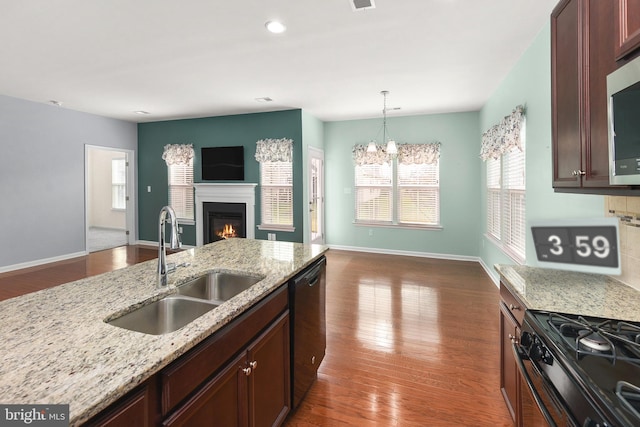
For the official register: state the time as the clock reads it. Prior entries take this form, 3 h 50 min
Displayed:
3 h 59 min
